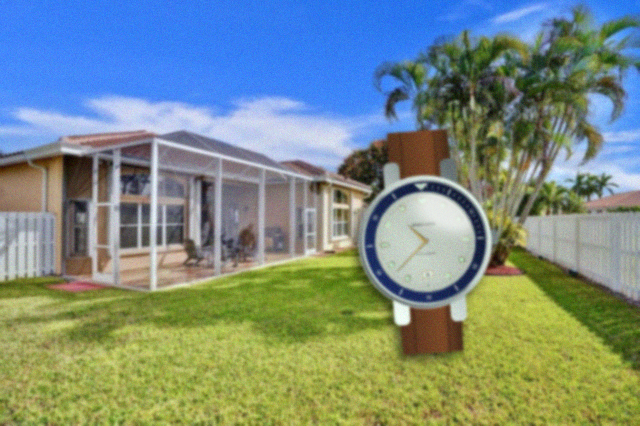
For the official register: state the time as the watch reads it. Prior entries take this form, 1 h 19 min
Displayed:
10 h 38 min
